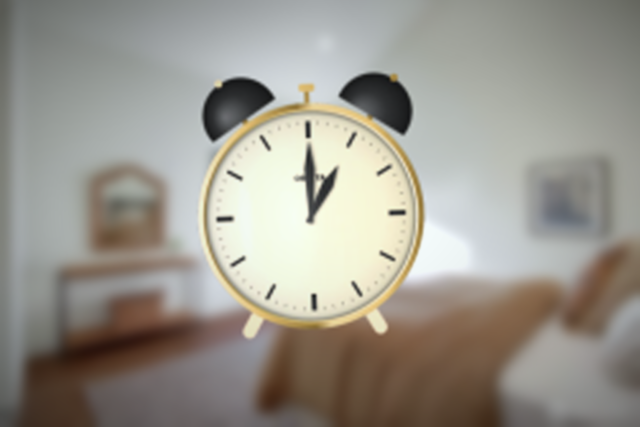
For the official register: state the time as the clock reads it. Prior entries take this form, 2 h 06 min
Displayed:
1 h 00 min
